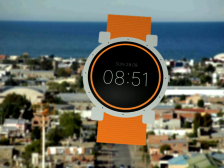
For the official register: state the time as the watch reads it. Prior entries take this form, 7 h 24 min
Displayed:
8 h 51 min
